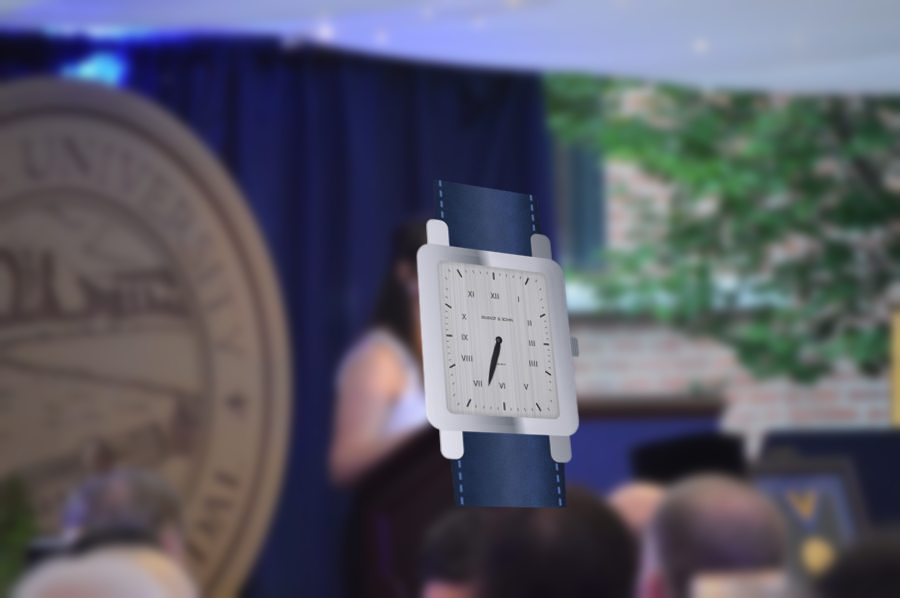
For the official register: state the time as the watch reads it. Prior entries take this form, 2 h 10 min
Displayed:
6 h 33 min
